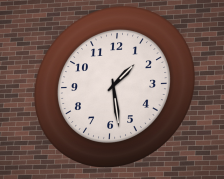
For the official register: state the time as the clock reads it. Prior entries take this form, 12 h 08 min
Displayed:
1 h 28 min
